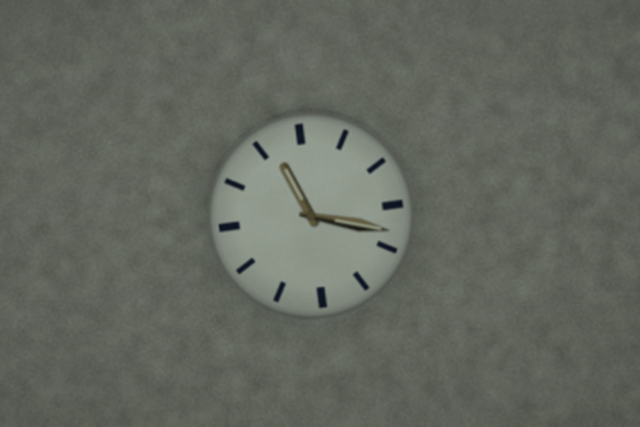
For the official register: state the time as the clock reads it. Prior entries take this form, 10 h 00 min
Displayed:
11 h 18 min
